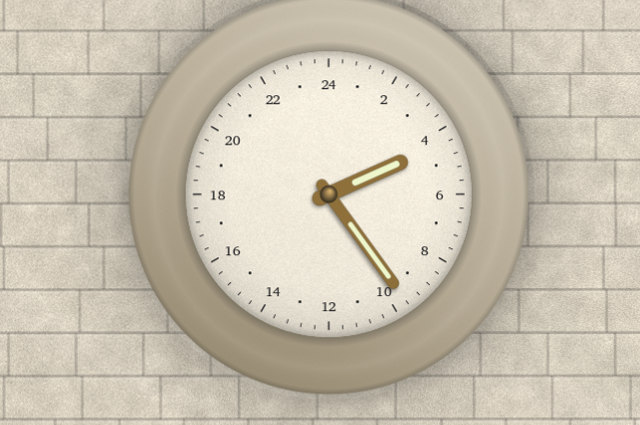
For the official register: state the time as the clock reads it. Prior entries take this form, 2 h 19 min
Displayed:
4 h 24 min
